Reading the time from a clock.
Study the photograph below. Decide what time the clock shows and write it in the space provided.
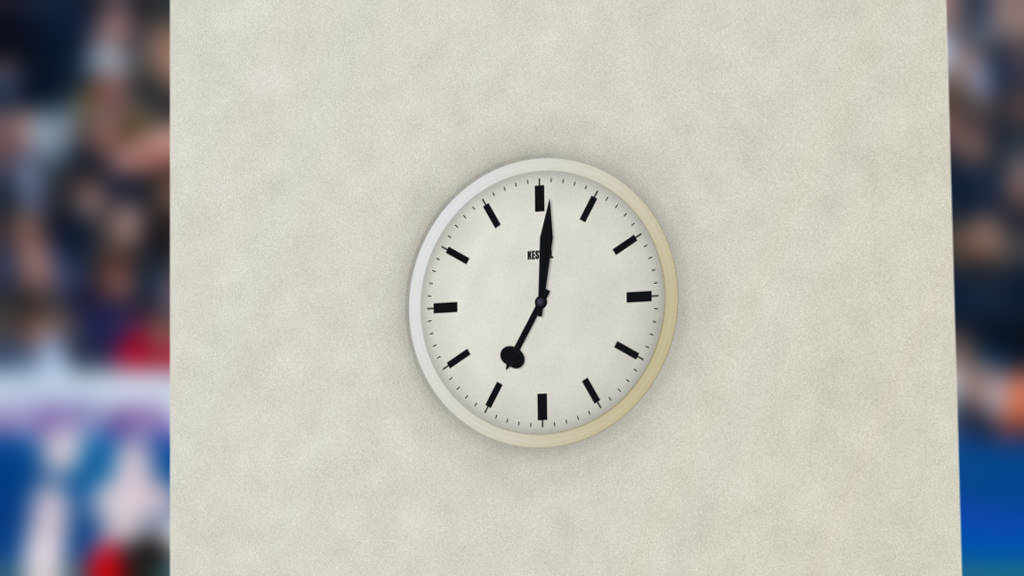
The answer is 7:01
